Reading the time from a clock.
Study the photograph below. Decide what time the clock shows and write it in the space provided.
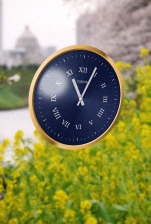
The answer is 11:04
